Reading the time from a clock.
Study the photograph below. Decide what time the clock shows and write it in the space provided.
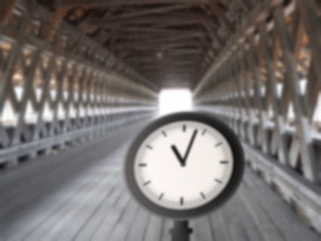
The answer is 11:03
